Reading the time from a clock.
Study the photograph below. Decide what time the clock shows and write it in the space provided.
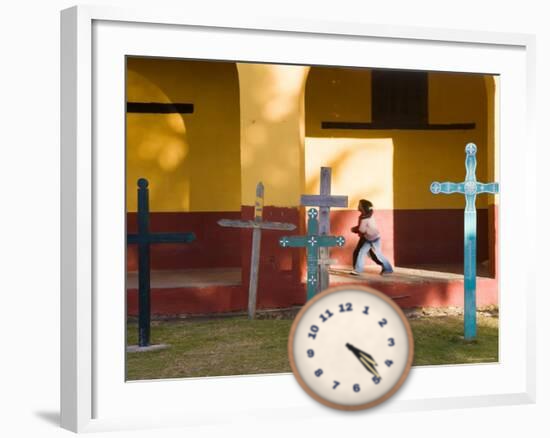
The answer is 4:24
